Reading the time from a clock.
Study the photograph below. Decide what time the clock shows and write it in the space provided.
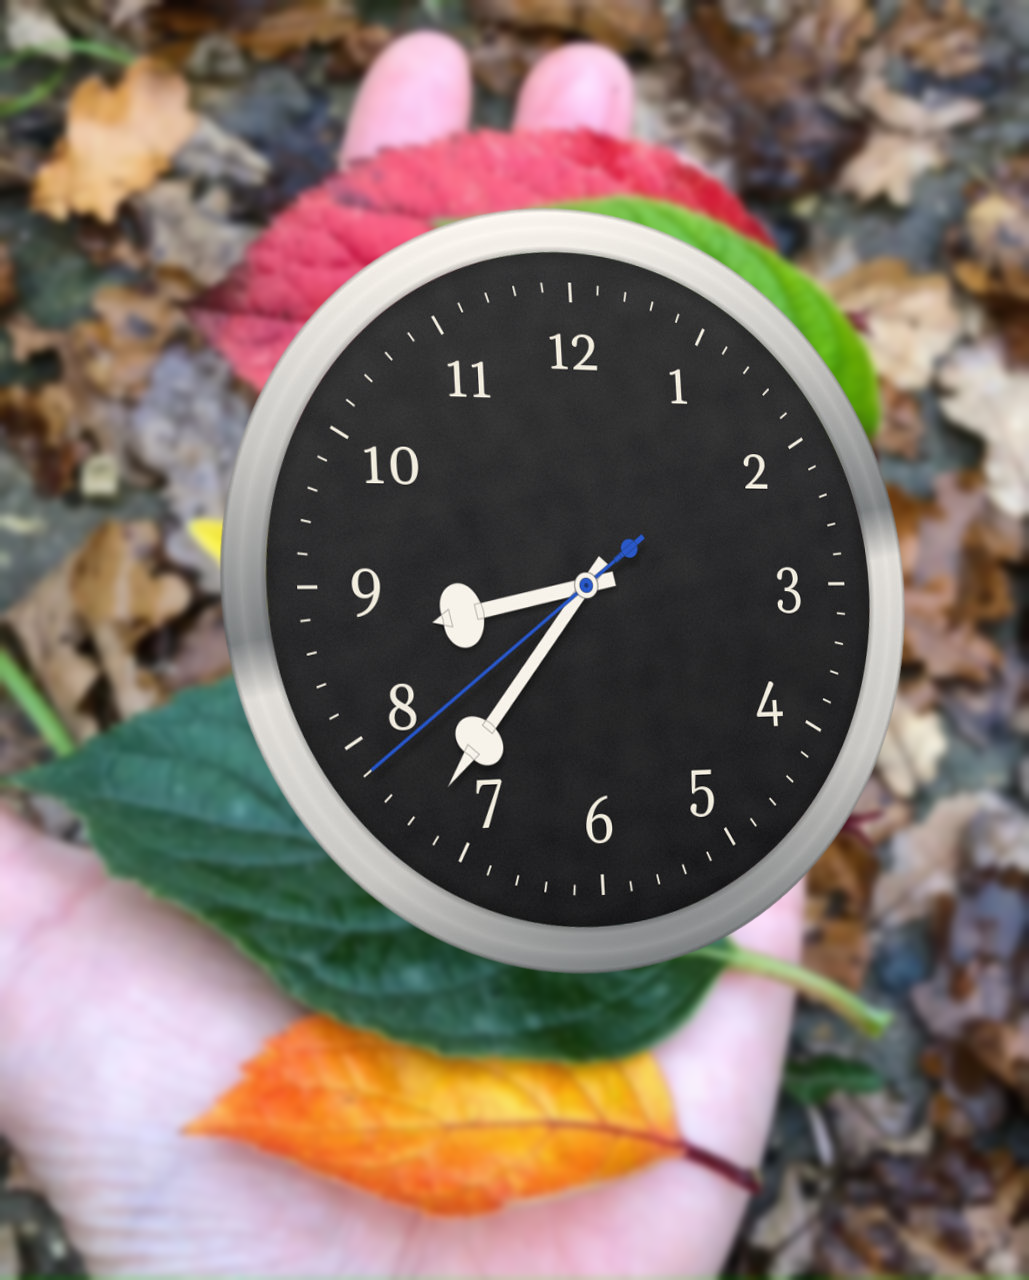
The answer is 8:36:39
